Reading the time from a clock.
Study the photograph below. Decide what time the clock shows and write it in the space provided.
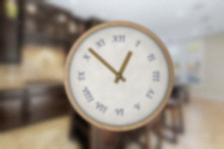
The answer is 12:52
